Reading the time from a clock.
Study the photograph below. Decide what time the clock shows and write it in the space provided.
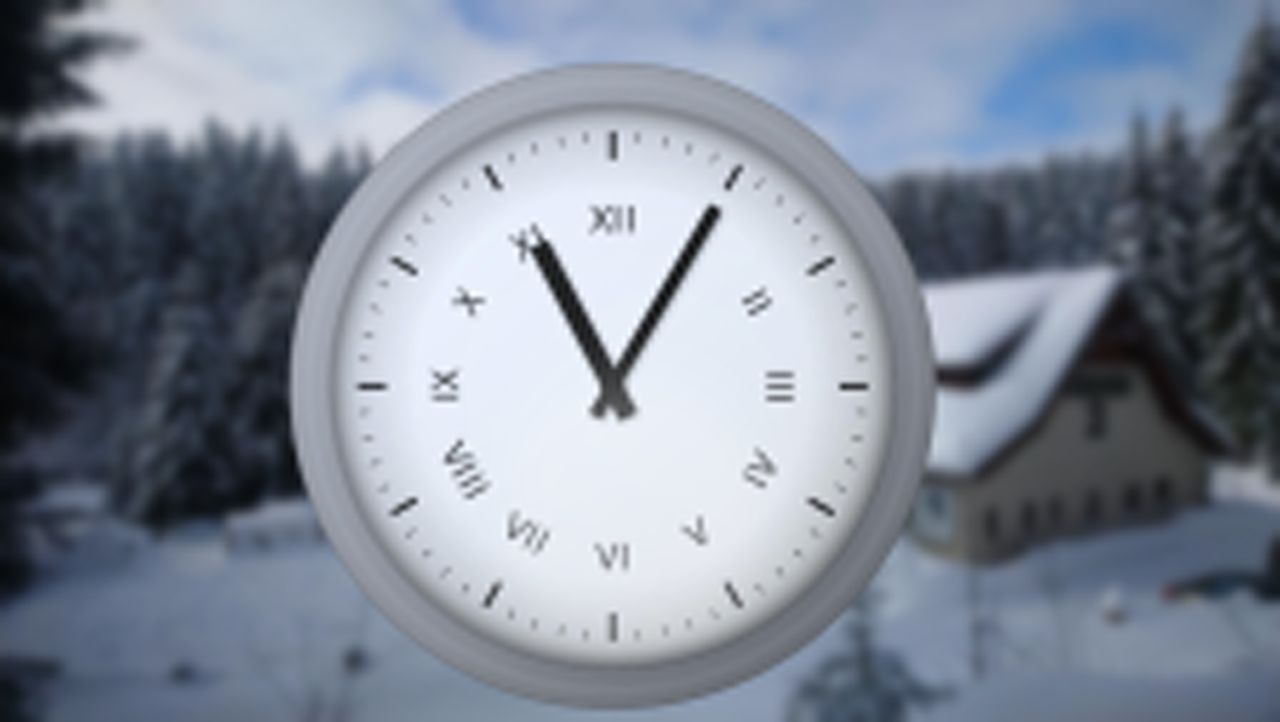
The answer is 11:05
